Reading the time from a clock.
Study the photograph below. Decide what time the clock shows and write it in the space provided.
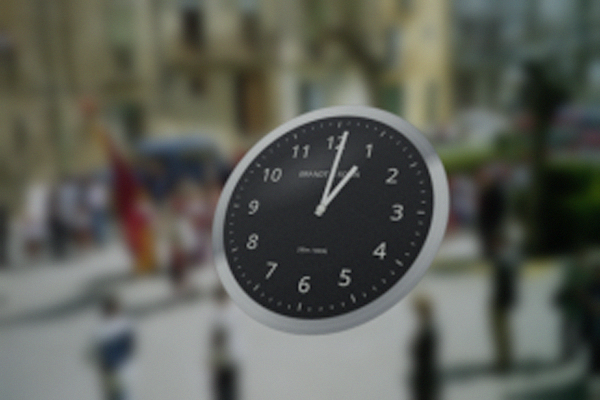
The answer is 1:01
